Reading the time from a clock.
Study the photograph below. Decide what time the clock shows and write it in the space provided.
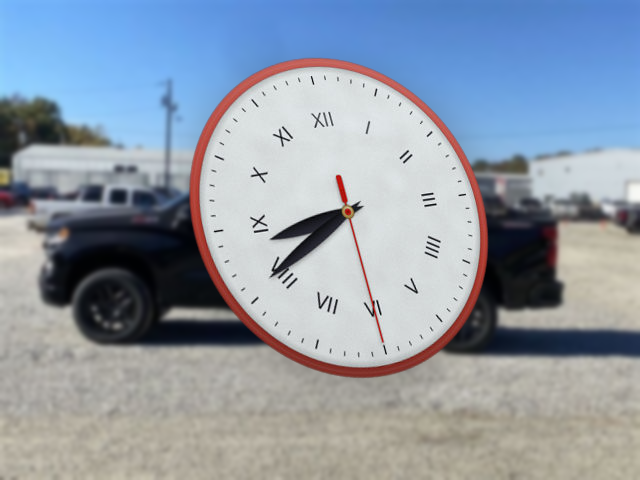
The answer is 8:40:30
